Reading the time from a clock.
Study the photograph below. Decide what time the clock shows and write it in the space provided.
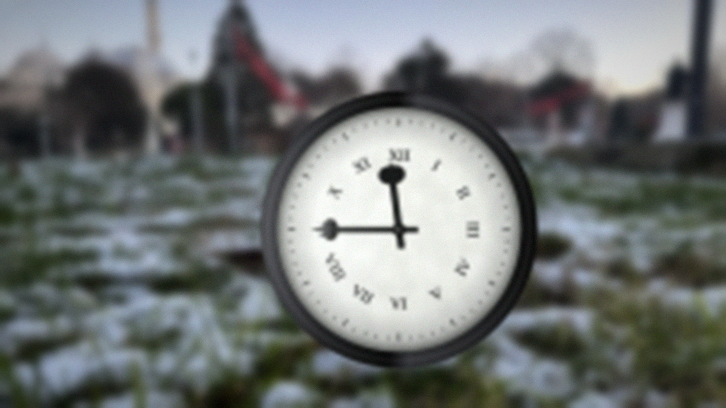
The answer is 11:45
